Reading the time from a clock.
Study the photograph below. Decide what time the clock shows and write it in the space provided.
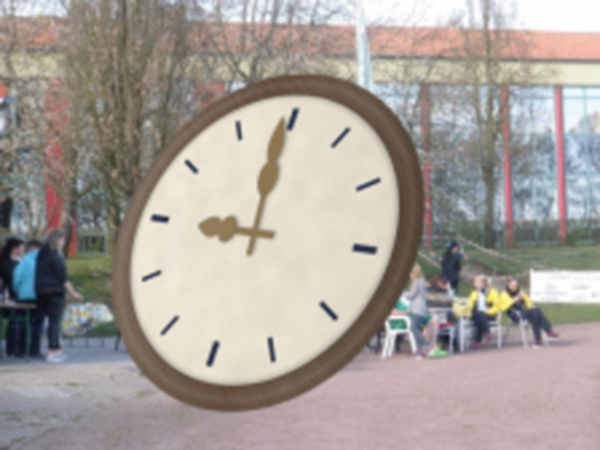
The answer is 8:59
